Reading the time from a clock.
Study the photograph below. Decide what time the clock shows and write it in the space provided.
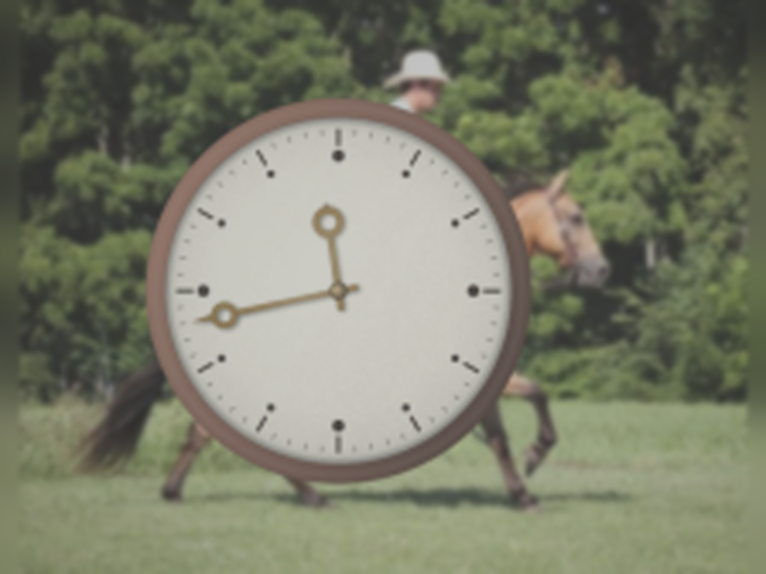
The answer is 11:43
